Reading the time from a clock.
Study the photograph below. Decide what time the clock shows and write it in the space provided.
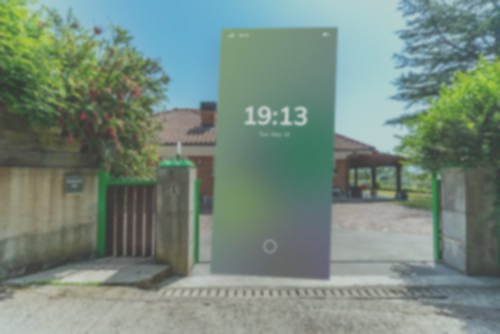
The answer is 19:13
